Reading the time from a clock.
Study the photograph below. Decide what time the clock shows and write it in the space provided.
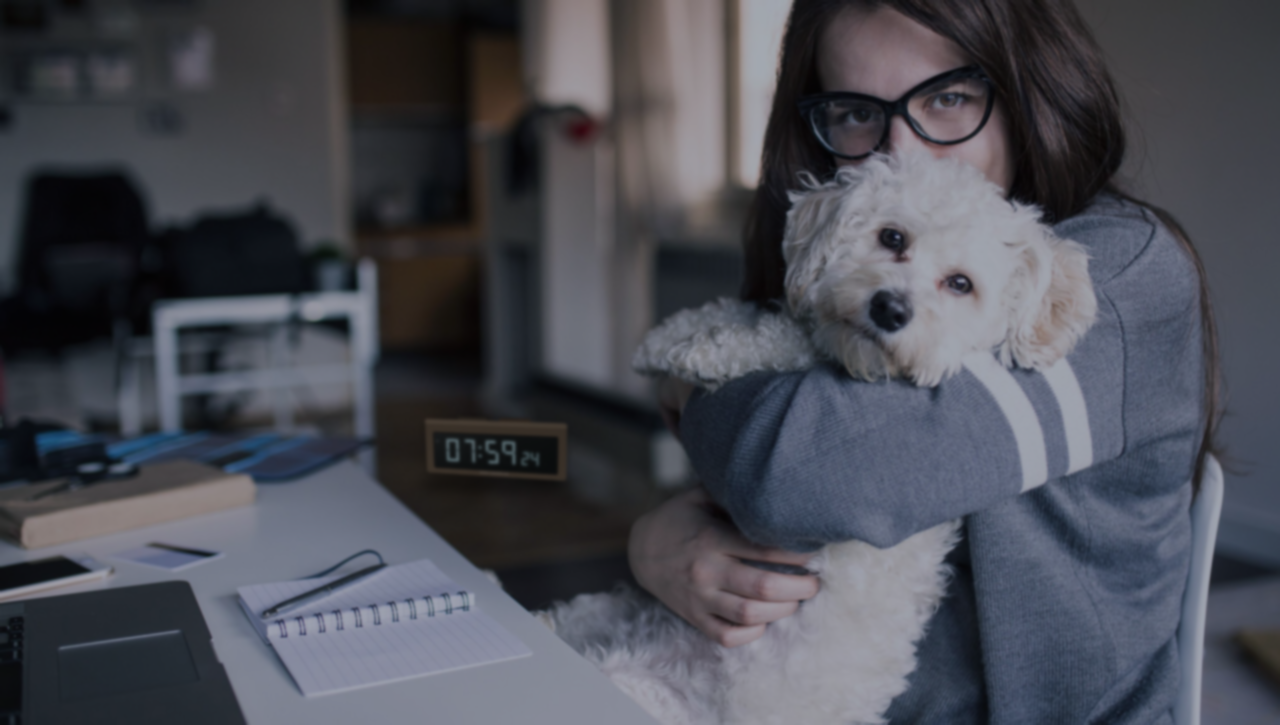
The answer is 7:59
